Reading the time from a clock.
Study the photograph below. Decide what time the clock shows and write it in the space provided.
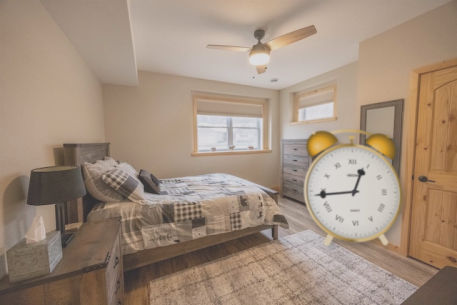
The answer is 12:44
